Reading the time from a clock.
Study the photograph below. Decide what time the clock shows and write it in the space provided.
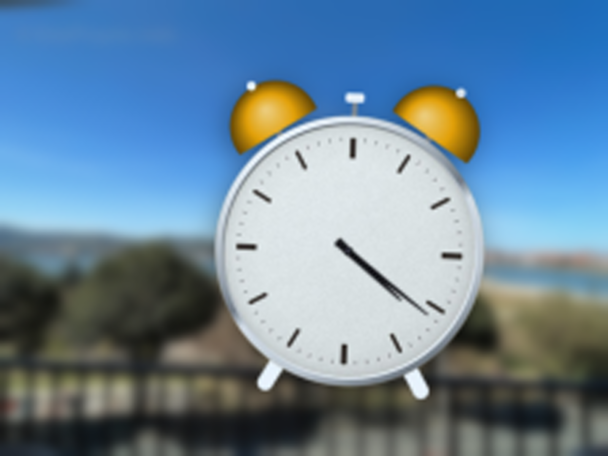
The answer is 4:21
